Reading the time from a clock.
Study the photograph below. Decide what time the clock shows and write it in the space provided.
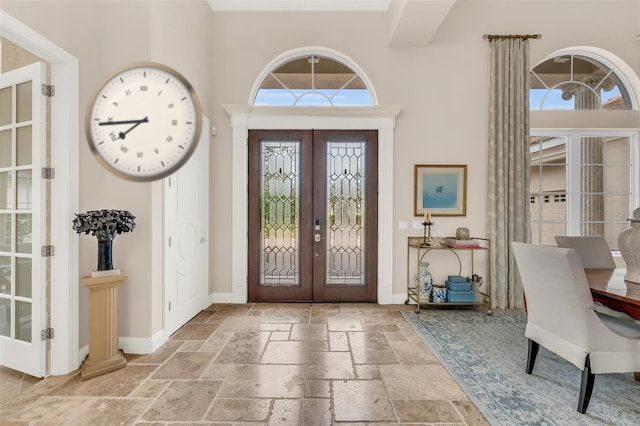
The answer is 7:44
